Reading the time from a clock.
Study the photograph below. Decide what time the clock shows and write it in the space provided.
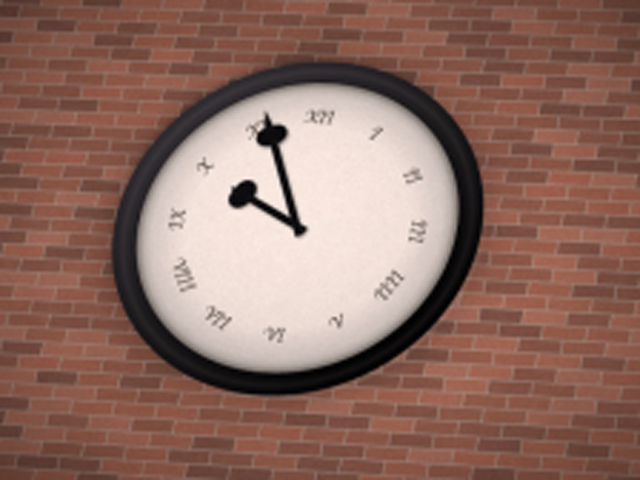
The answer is 9:56
